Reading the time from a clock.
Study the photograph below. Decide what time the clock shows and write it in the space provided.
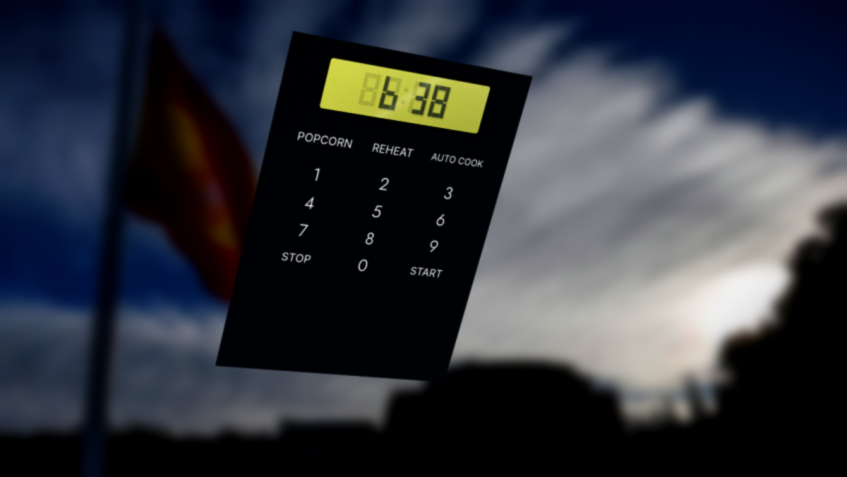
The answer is 6:38
